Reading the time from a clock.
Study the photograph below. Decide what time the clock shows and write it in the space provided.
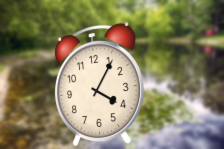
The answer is 4:06
